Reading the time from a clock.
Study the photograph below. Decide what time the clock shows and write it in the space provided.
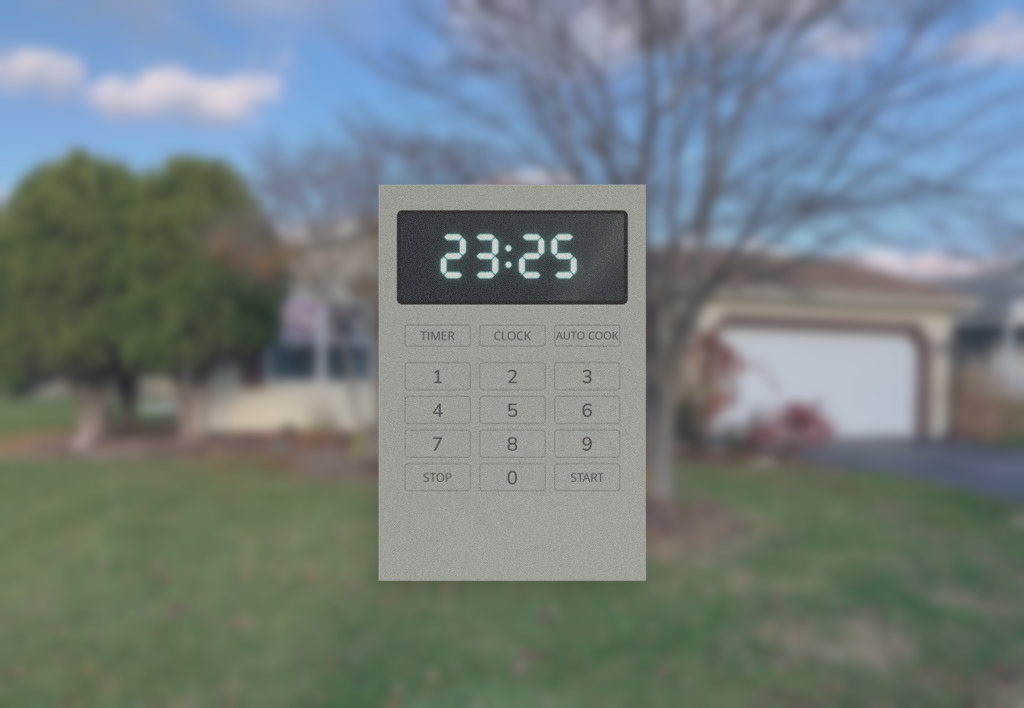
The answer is 23:25
